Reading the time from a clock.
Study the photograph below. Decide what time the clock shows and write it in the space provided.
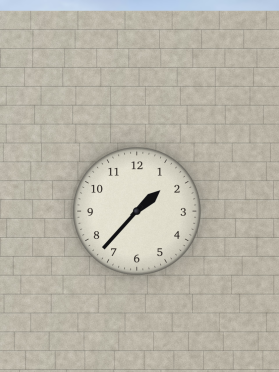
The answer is 1:37
